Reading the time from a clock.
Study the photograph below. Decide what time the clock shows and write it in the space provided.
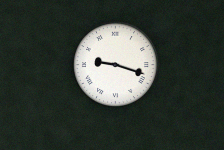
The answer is 9:18
